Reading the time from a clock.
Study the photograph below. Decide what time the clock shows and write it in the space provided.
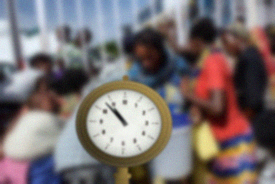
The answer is 10:53
